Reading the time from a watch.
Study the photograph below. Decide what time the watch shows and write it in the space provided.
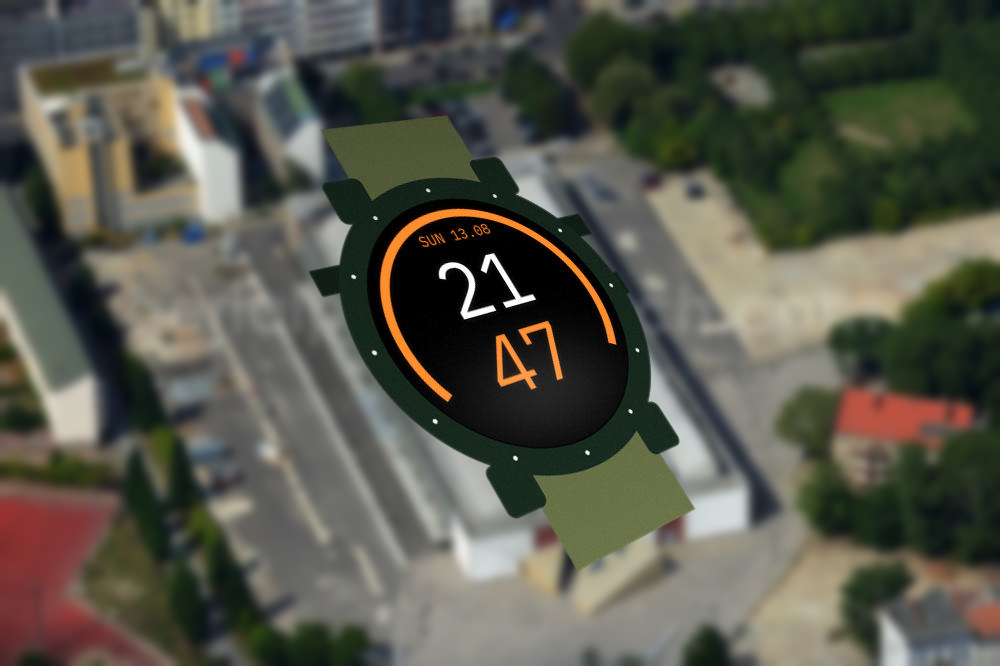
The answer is 21:47
